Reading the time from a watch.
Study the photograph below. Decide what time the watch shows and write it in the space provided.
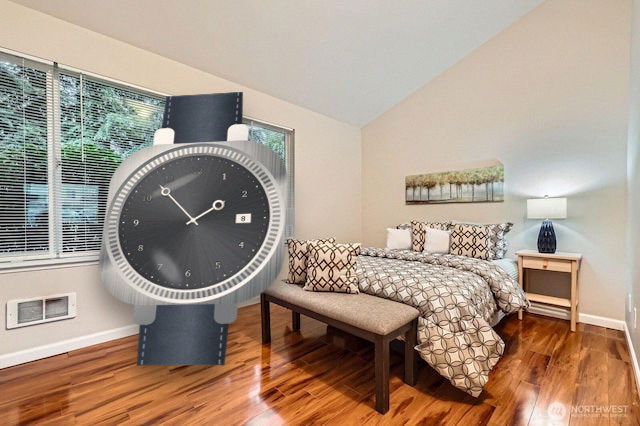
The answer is 1:53
